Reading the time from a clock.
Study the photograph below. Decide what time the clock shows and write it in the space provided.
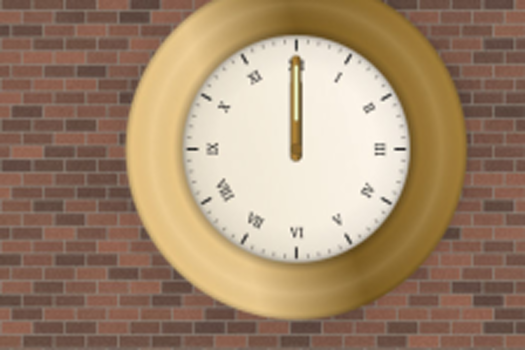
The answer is 12:00
